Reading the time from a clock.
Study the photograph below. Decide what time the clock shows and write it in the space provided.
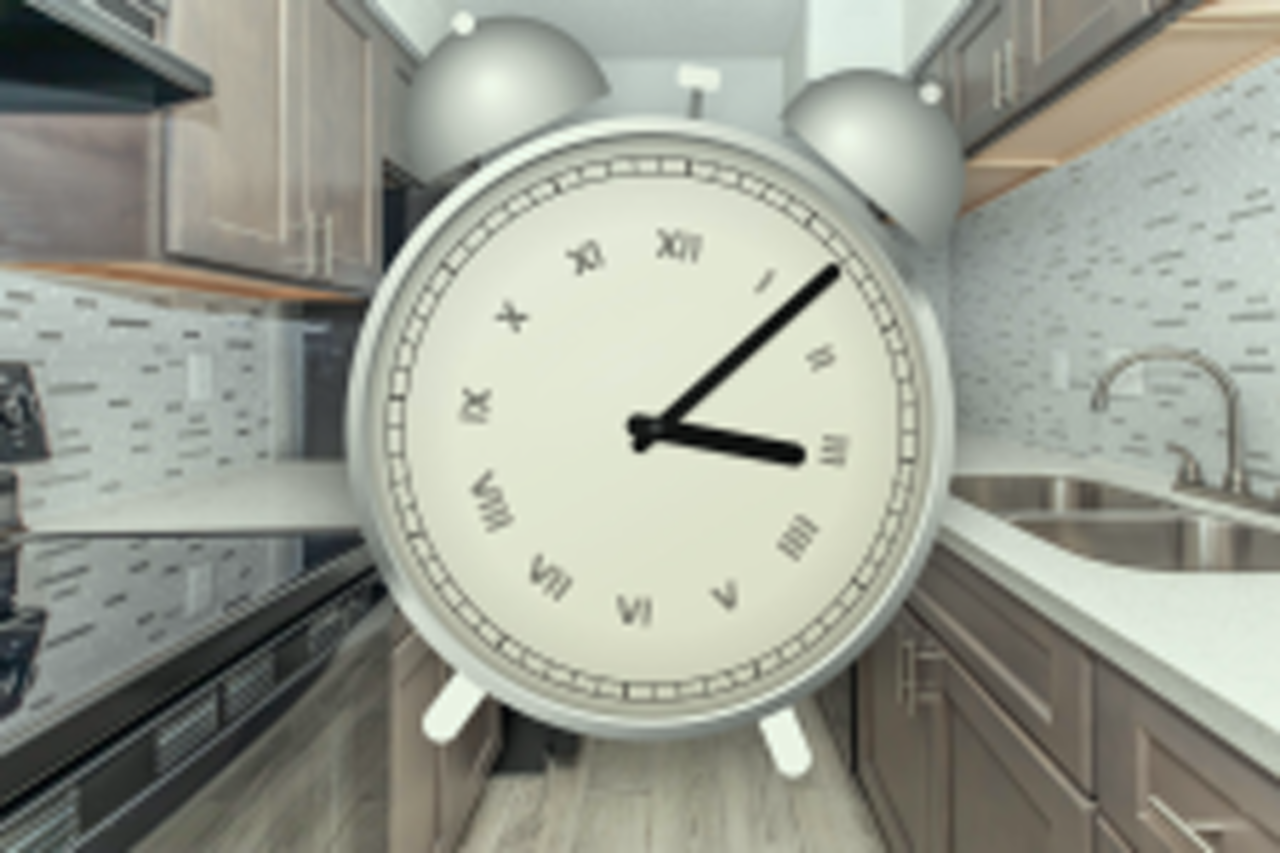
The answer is 3:07
